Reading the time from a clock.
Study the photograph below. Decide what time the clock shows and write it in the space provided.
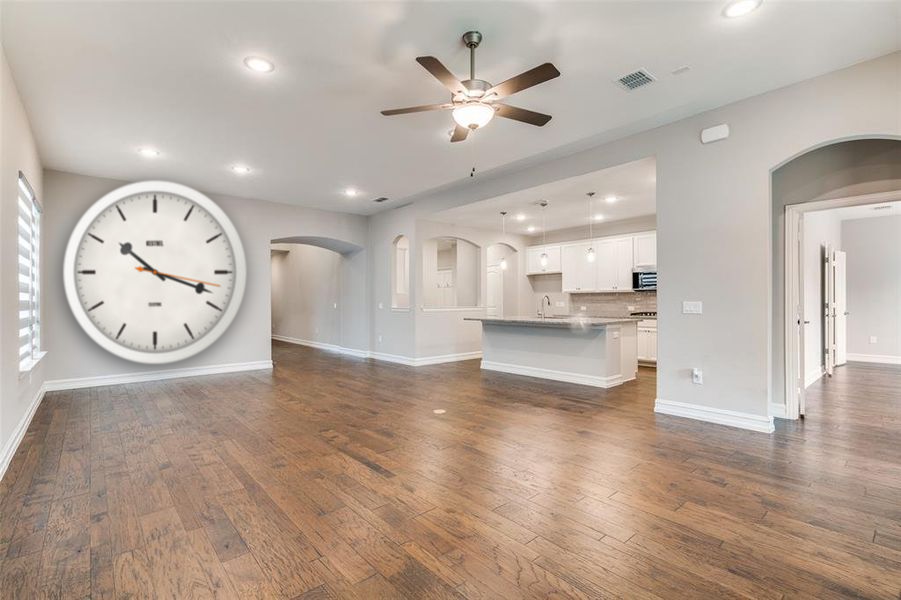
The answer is 10:18:17
